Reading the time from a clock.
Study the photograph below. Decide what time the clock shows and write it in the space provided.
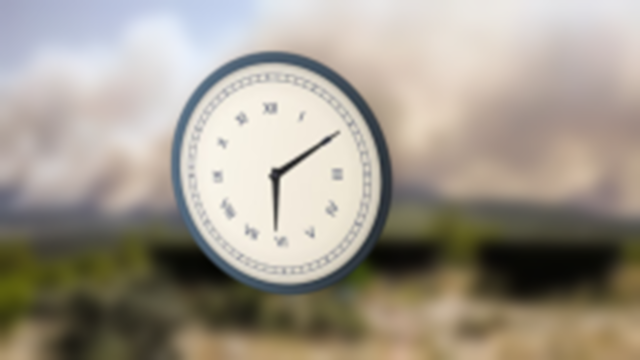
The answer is 6:10
